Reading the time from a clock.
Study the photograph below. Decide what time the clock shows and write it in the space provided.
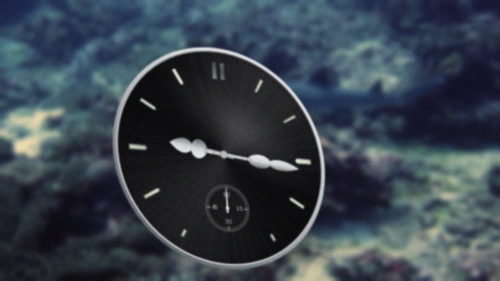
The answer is 9:16
